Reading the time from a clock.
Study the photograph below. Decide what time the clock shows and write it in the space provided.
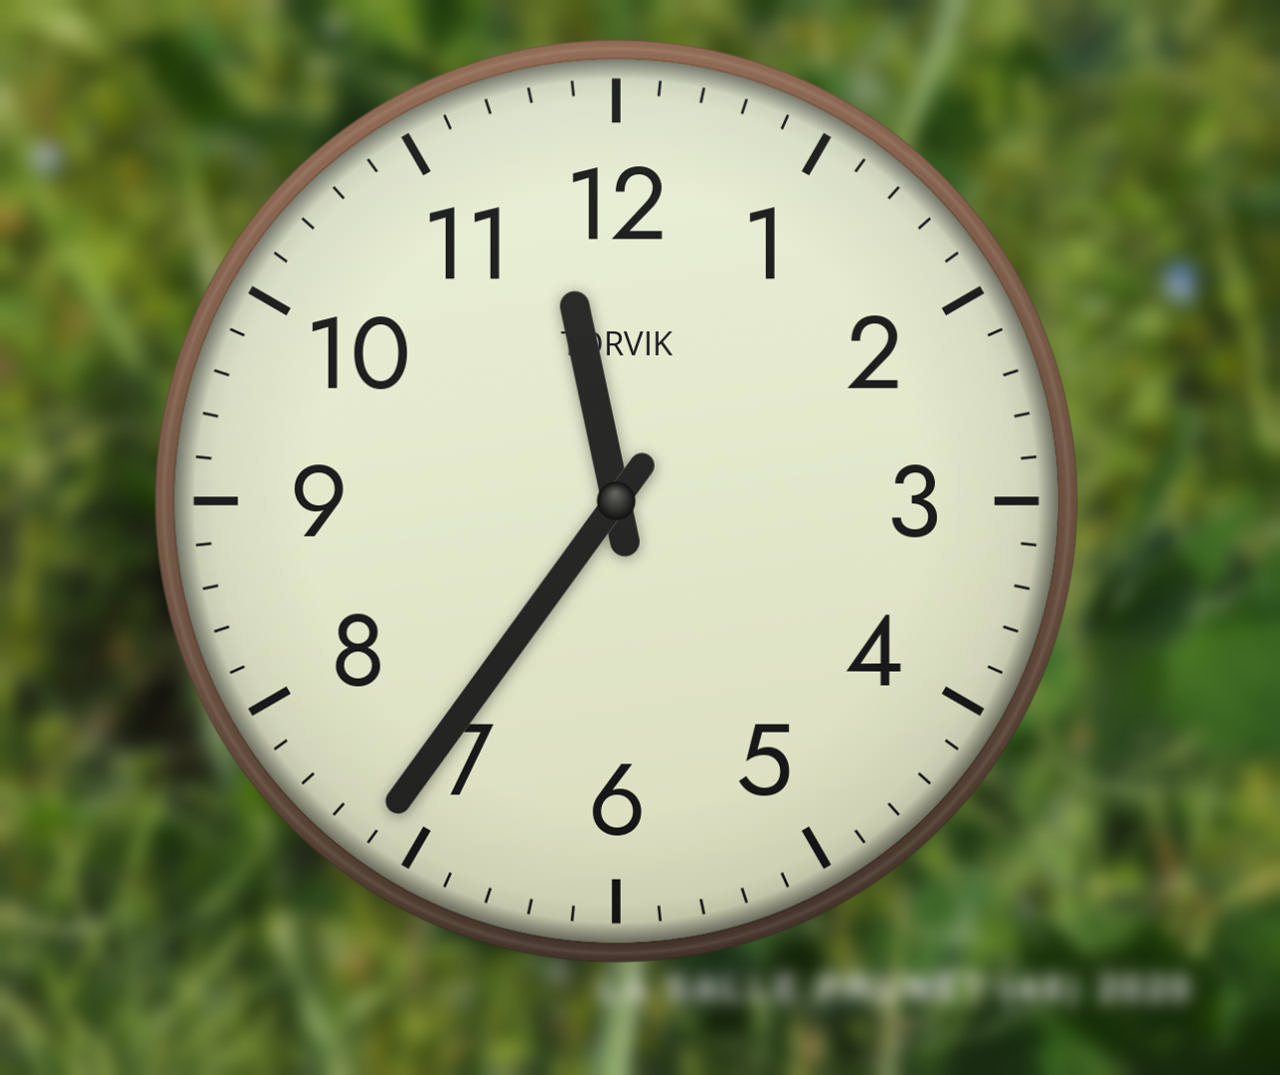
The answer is 11:36
